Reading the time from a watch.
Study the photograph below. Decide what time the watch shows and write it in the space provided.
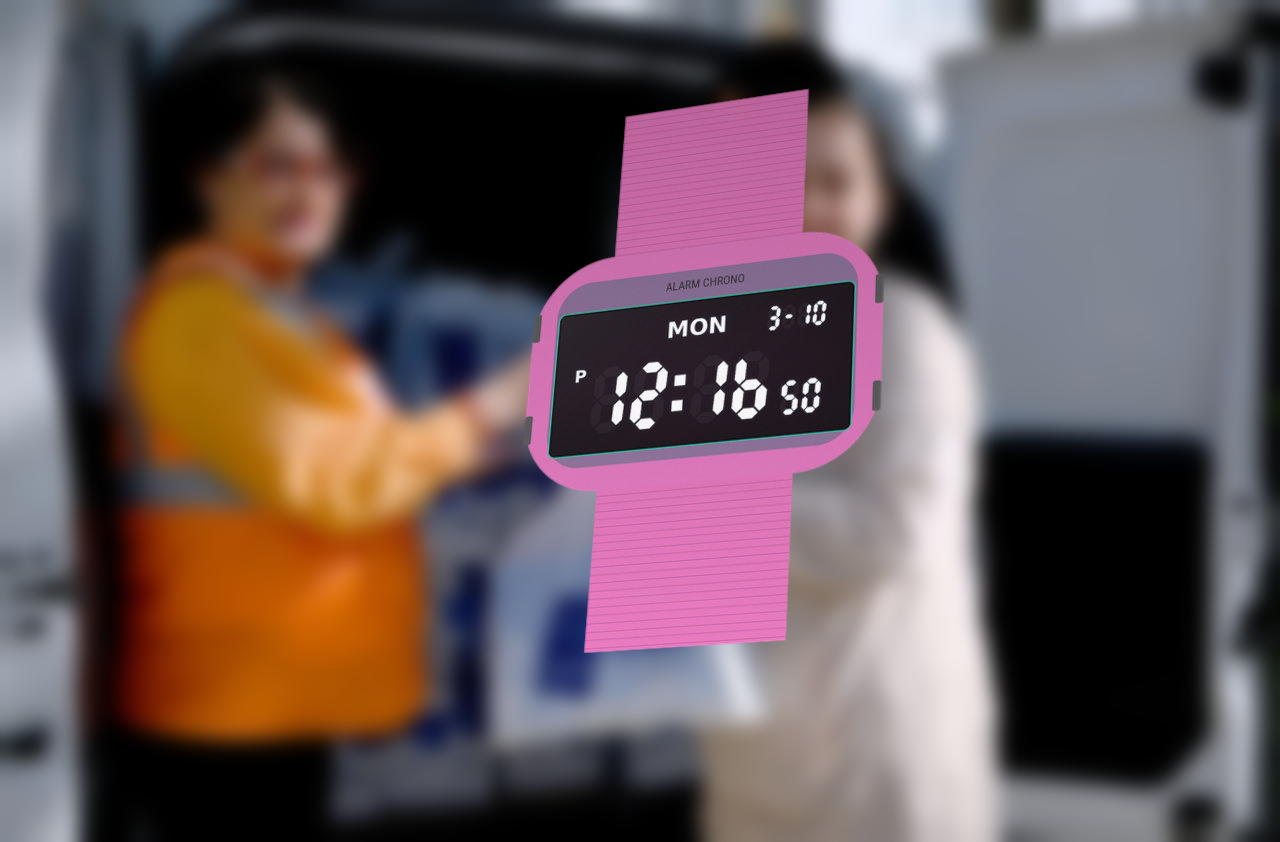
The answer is 12:16:50
